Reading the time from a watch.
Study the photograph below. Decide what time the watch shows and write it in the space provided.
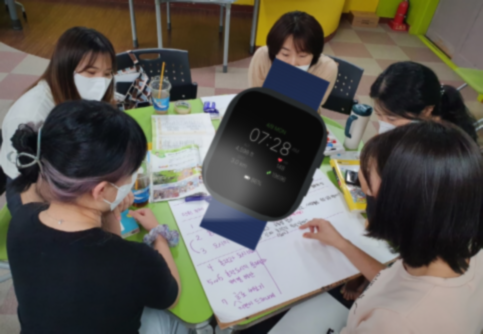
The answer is 7:28
